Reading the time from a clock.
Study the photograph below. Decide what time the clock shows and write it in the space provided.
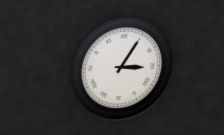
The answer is 3:05
